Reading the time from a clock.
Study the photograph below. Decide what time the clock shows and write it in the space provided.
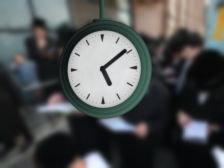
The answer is 5:09
